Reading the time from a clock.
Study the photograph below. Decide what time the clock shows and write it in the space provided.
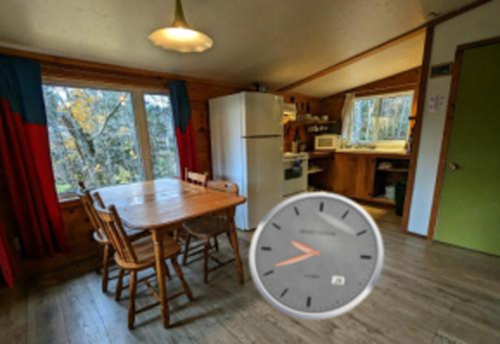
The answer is 9:41
